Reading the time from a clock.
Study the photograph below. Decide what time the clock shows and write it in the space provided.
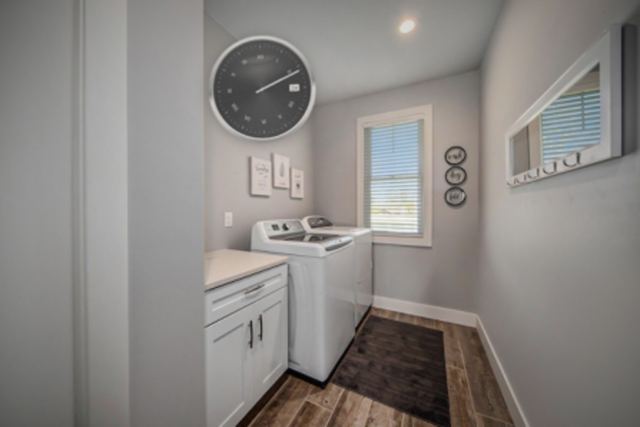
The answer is 2:11
